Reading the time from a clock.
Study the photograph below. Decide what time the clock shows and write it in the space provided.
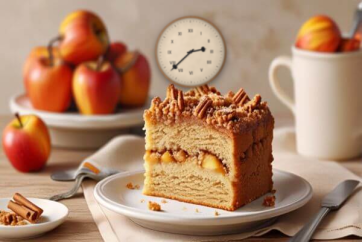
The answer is 2:38
